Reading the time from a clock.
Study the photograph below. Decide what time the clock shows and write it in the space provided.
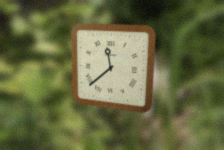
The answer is 11:38
